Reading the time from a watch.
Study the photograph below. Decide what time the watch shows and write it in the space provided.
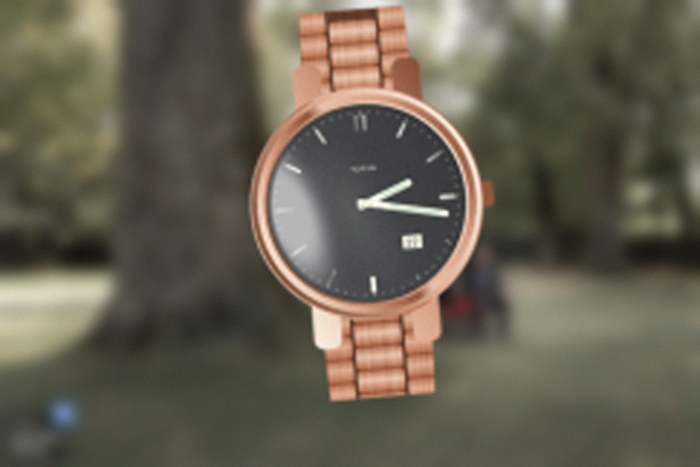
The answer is 2:17
